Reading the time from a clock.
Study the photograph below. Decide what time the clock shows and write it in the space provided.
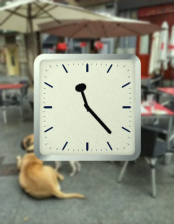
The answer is 11:23
